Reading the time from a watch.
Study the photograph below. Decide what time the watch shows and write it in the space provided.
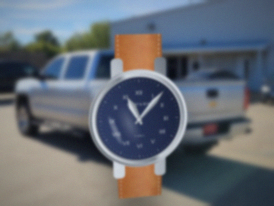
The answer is 11:07
